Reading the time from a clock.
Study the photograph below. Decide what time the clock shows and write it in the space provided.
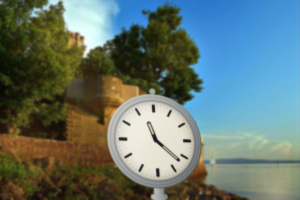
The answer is 11:22
